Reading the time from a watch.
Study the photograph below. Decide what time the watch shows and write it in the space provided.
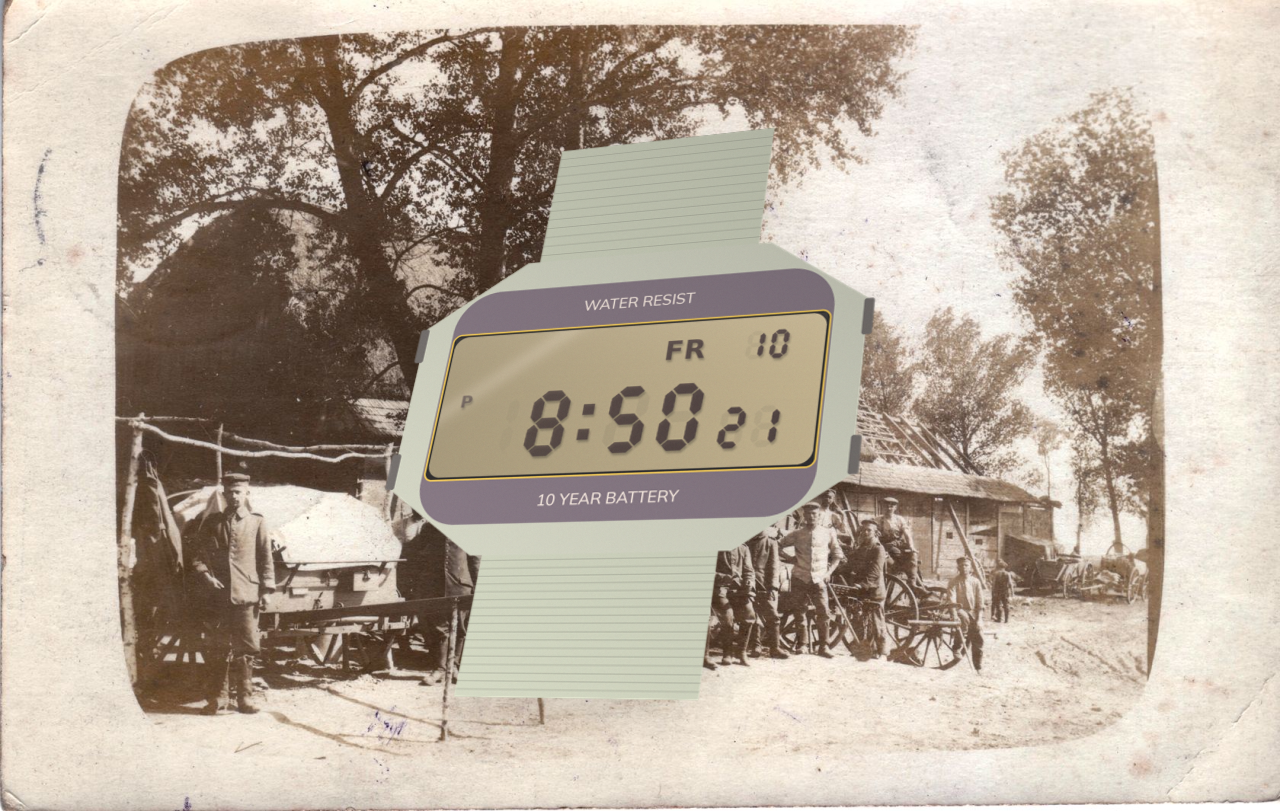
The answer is 8:50:21
